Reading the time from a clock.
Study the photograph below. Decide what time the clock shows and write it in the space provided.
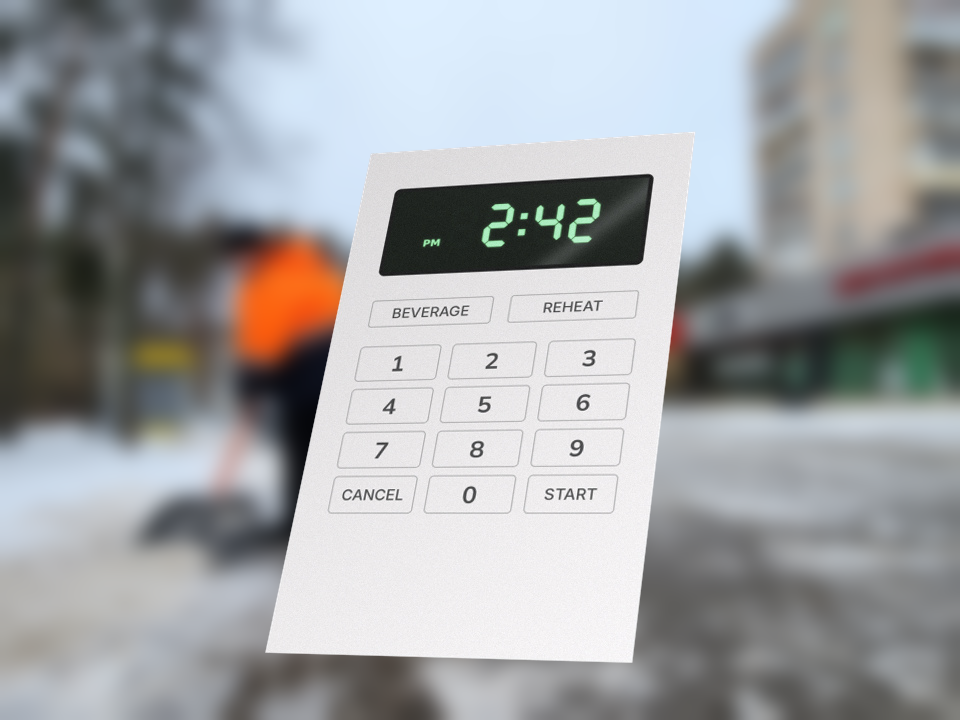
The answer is 2:42
